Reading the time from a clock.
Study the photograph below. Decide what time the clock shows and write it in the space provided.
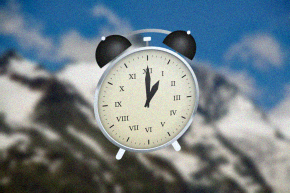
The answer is 1:00
